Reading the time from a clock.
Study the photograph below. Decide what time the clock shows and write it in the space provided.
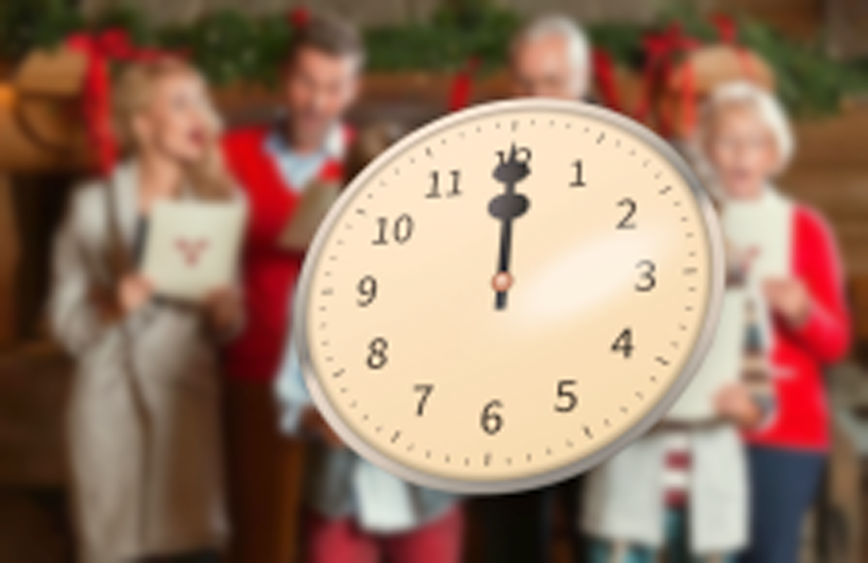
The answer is 12:00
